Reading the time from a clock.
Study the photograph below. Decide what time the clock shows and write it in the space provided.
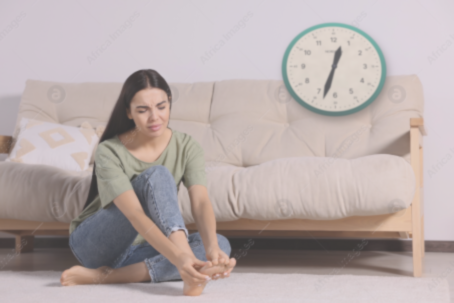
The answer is 12:33
